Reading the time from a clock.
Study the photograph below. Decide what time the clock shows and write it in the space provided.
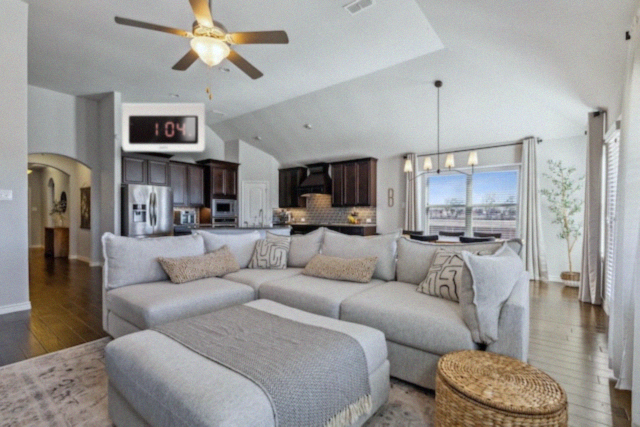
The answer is 1:04
